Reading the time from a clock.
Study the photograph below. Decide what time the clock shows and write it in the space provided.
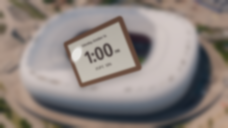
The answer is 1:00
